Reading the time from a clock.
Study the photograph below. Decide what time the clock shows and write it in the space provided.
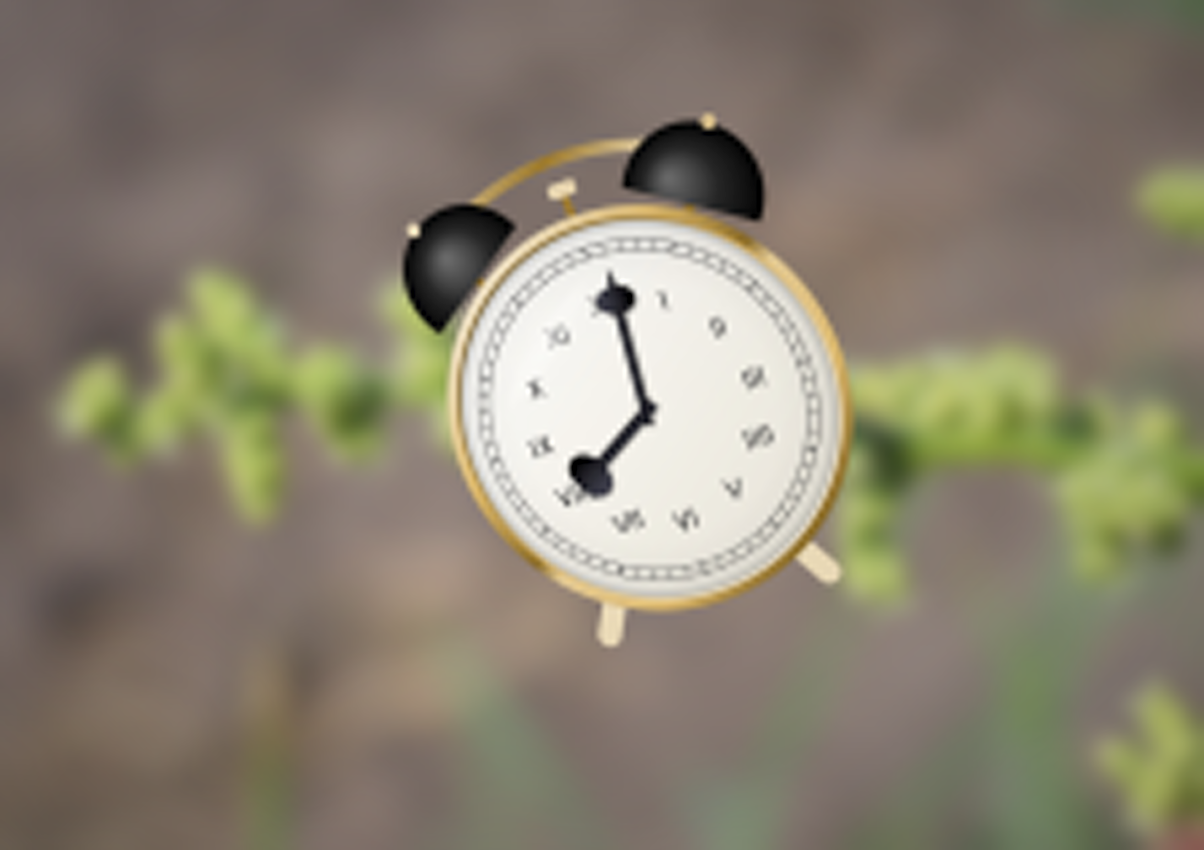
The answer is 8:01
